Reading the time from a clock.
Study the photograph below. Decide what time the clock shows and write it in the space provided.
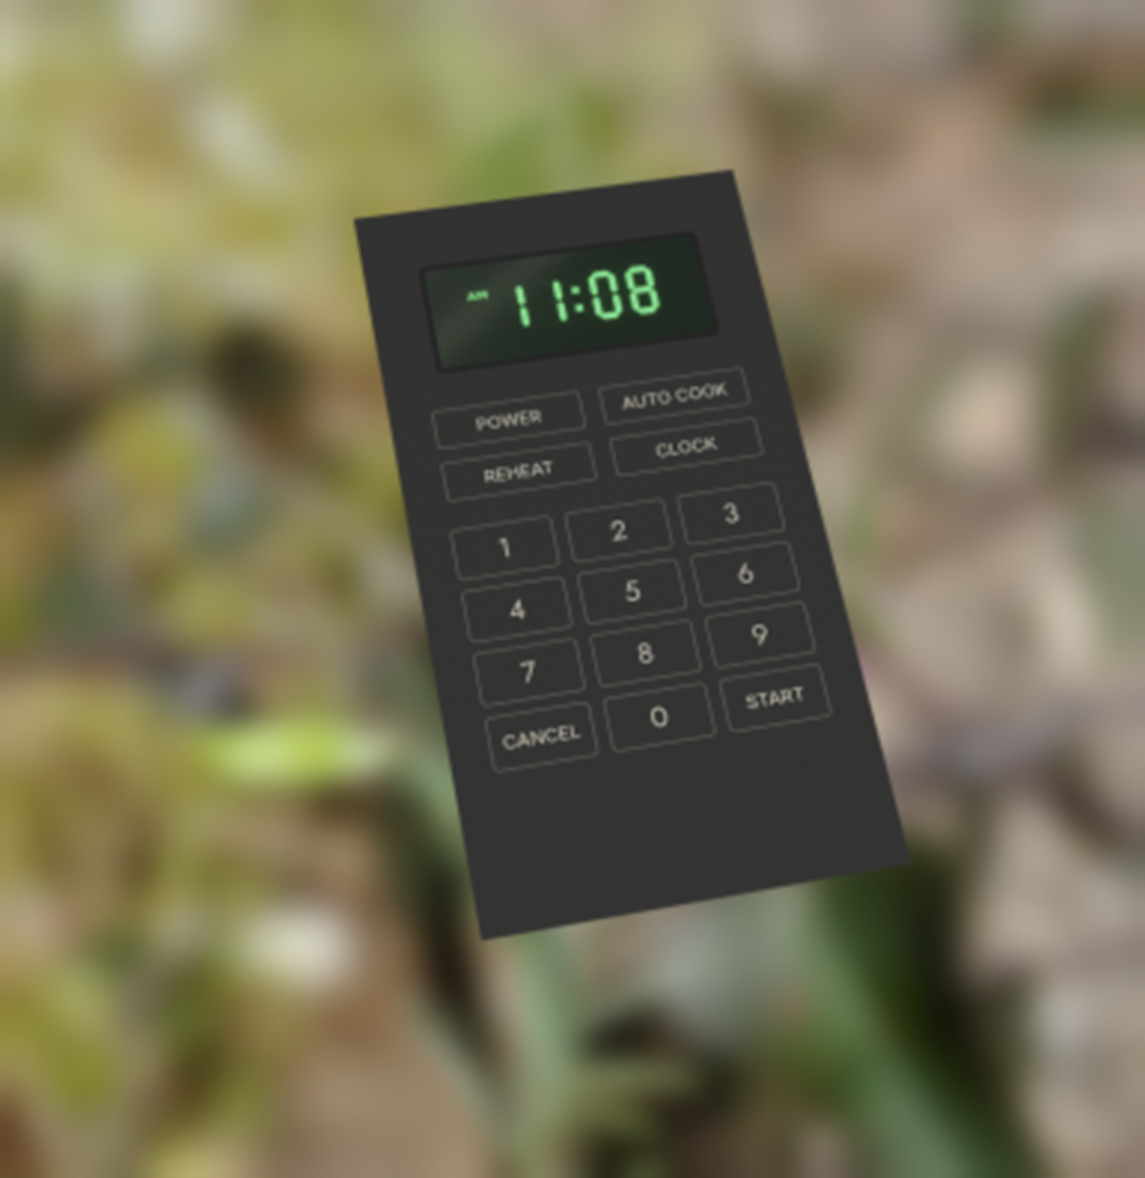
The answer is 11:08
